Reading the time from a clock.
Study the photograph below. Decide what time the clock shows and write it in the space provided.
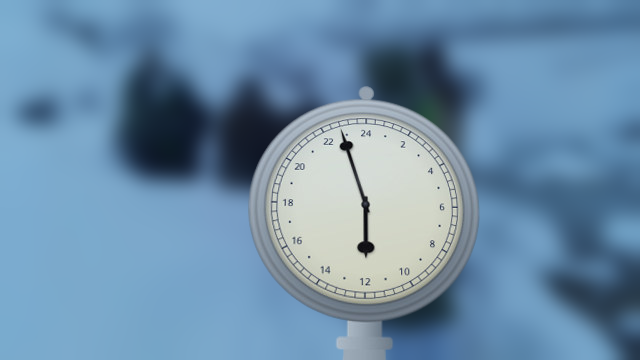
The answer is 11:57
